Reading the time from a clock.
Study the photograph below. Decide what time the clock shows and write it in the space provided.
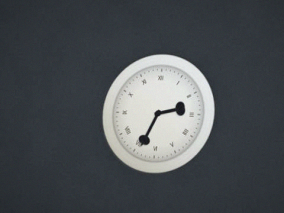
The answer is 2:34
